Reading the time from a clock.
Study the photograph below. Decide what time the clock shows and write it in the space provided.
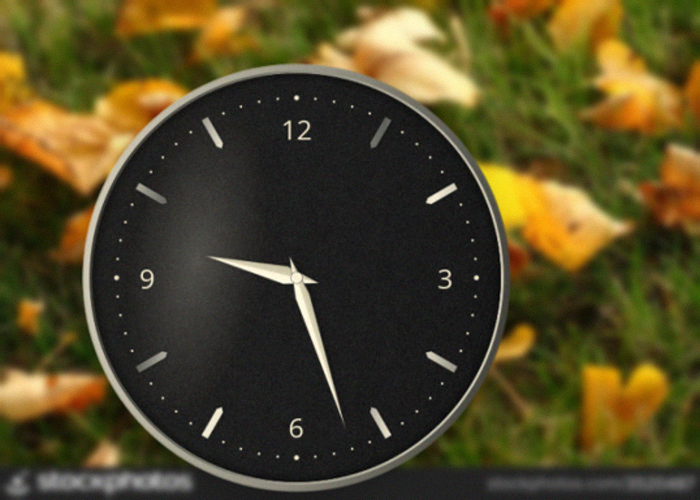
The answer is 9:27
